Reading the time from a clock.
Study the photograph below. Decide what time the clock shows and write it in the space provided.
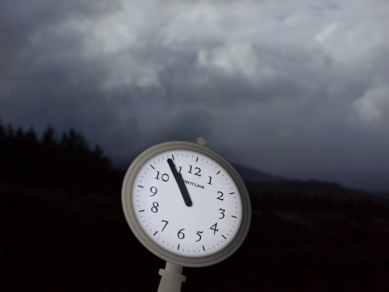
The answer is 10:54
